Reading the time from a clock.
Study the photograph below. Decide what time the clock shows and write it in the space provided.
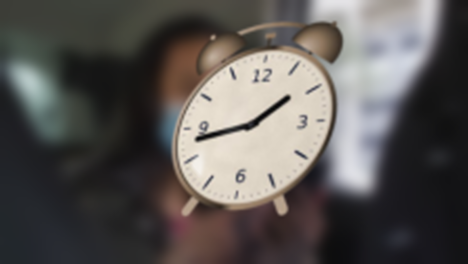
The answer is 1:43
